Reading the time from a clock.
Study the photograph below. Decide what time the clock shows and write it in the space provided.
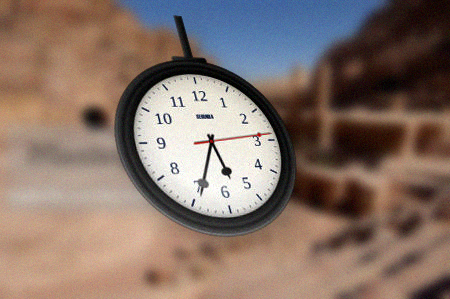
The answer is 5:34:14
